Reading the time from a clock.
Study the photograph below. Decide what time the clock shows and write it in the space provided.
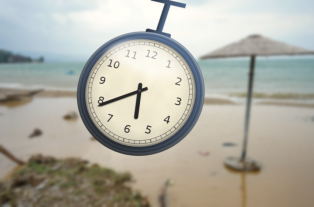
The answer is 5:39
